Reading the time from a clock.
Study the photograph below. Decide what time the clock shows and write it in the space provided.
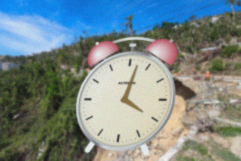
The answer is 4:02
